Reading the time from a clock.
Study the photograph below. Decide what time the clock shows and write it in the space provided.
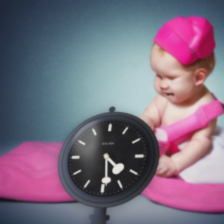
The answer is 4:29
